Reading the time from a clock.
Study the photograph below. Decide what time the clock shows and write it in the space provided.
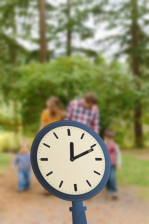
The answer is 12:11
